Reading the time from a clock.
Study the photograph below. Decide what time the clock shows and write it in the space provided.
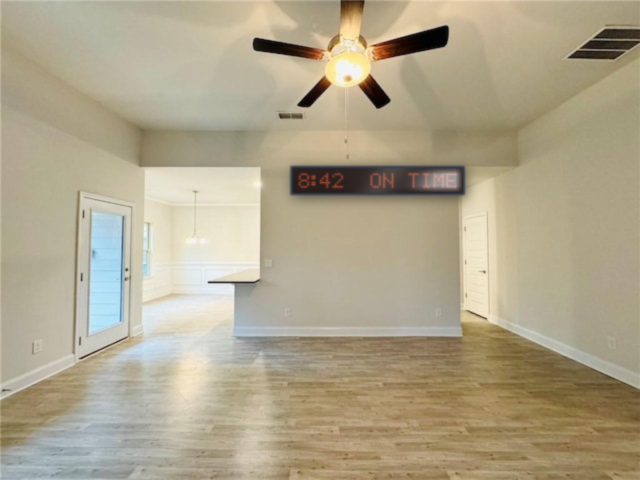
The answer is 8:42
